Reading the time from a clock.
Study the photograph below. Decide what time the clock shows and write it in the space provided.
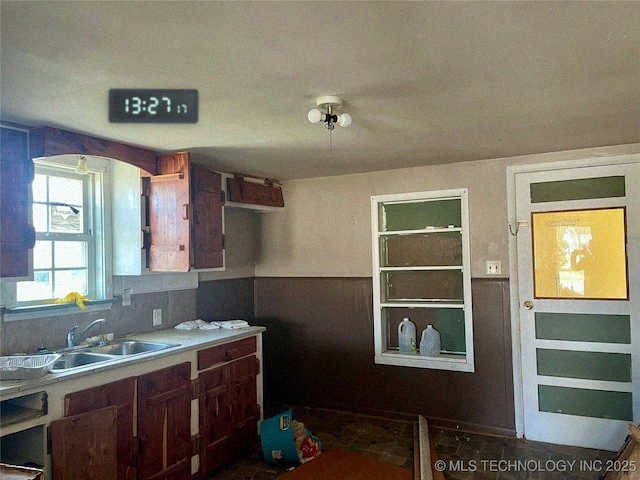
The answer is 13:27:17
